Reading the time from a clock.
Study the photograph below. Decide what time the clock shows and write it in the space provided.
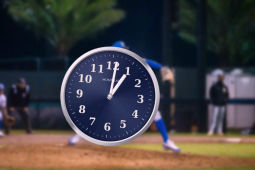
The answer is 1:01
